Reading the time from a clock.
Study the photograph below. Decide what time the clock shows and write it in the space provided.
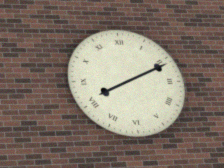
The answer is 8:11
